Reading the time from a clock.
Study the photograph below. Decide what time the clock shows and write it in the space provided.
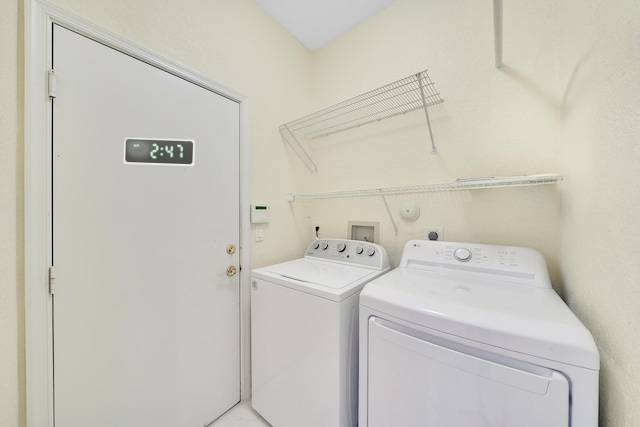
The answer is 2:47
